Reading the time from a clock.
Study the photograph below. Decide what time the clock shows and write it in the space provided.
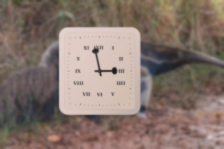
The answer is 2:58
